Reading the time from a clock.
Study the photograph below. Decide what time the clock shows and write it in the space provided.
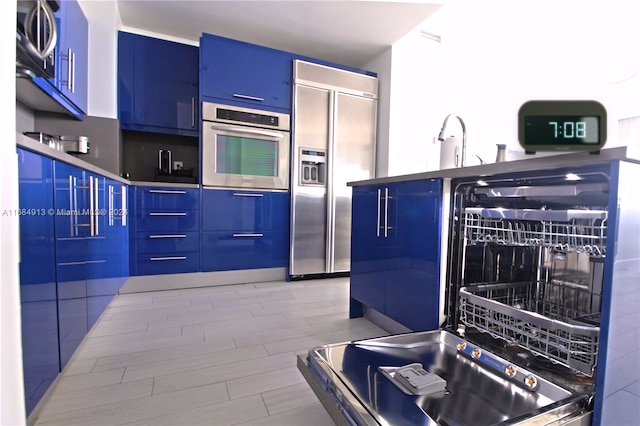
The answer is 7:08
